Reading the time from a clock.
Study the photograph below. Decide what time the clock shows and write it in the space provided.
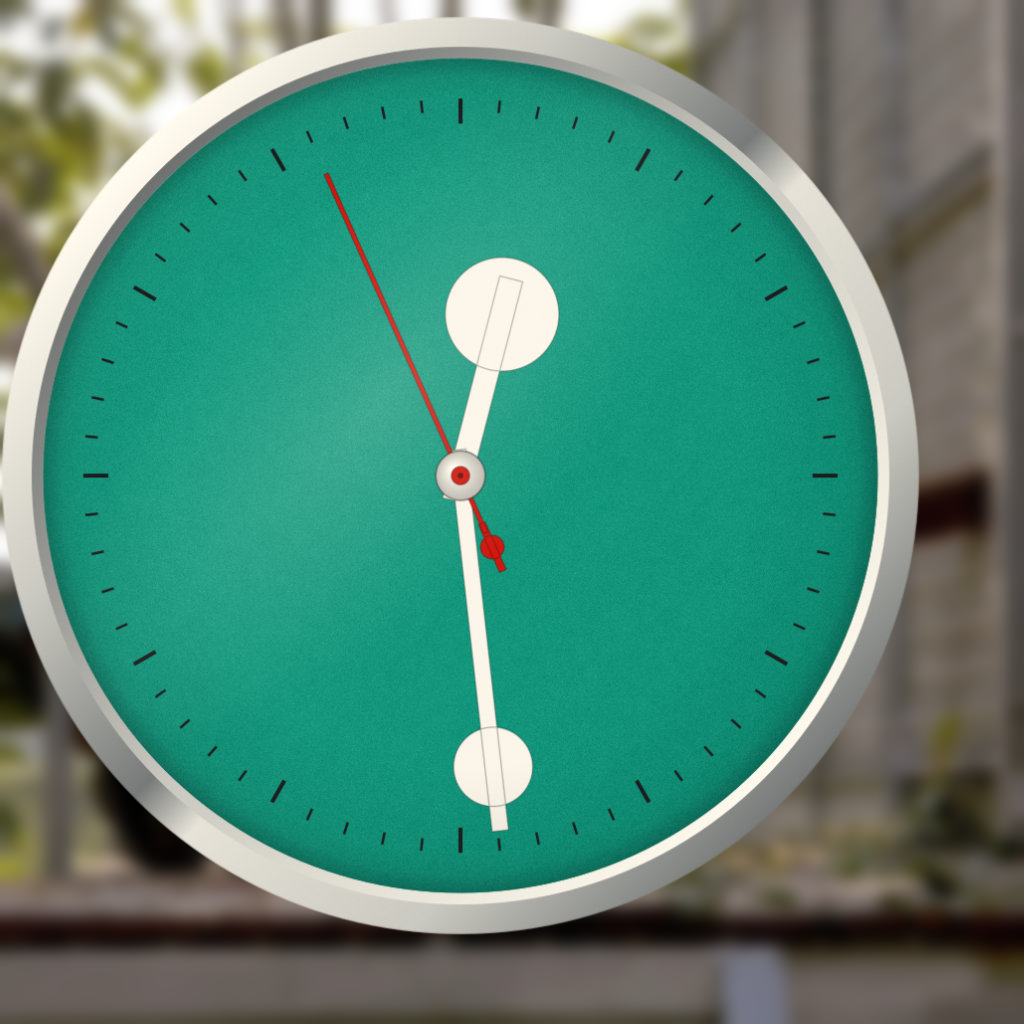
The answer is 12:28:56
